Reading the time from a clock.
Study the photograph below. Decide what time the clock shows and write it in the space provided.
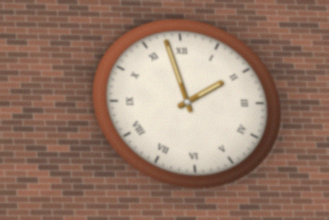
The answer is 1:58
